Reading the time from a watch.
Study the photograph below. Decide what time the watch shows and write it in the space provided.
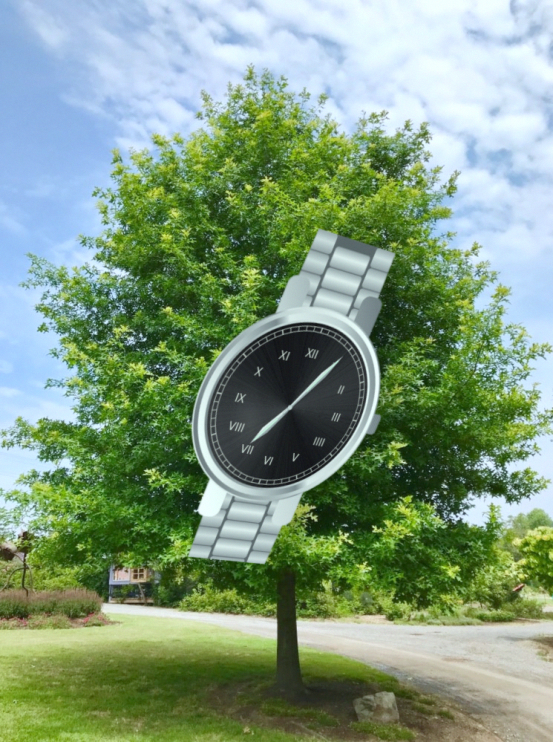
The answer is 7:05
